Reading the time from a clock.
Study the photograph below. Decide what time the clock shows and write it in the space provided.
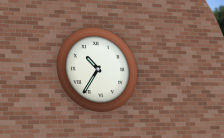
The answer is 10:36
